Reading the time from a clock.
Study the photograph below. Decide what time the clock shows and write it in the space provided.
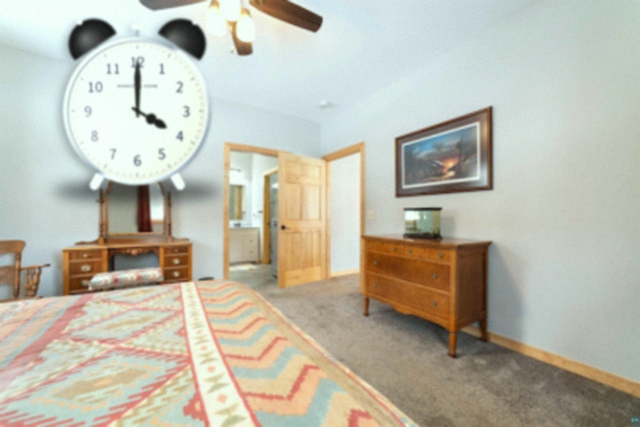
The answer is 4:00
